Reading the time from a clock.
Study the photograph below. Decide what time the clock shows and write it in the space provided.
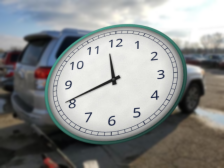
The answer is 11:41
